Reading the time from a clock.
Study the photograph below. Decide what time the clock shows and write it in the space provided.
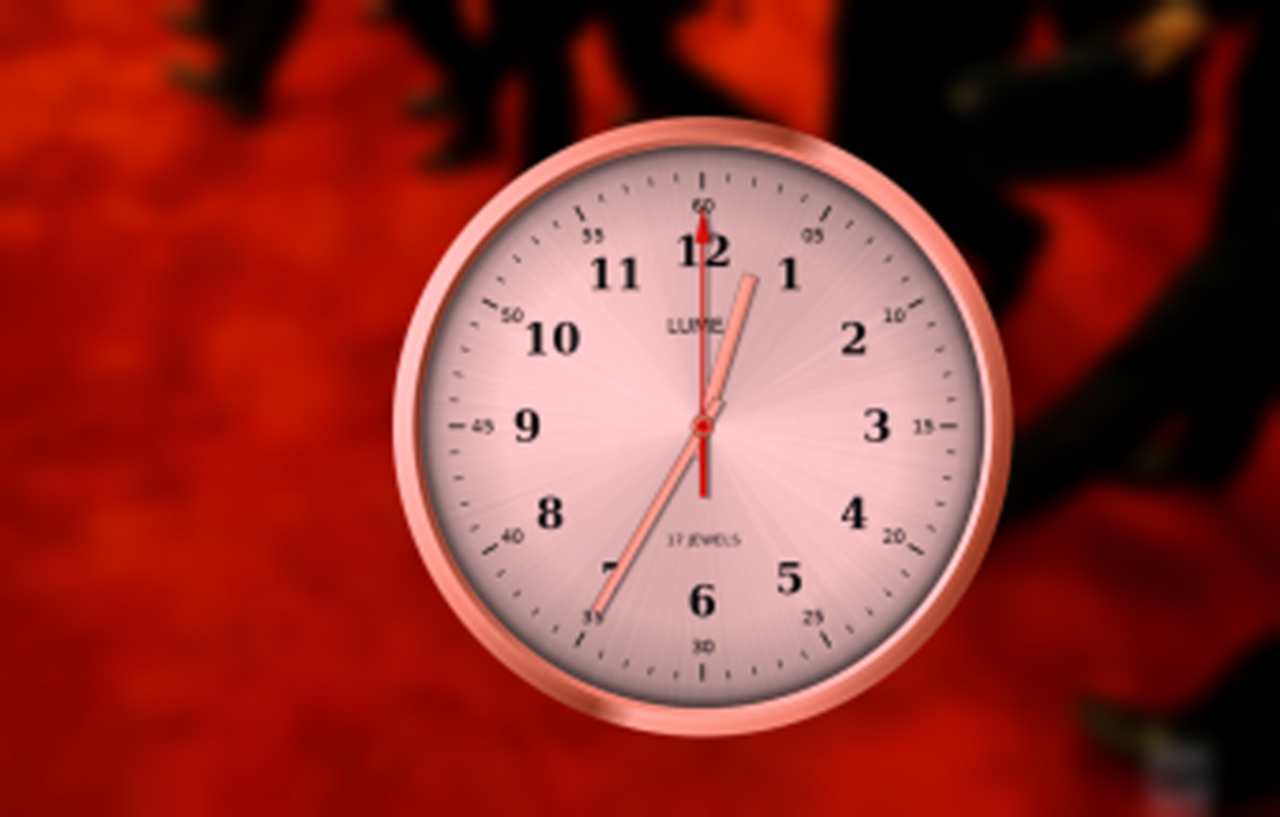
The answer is 12:35:00
